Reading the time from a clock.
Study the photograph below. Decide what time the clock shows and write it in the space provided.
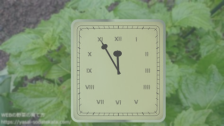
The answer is 11:55
